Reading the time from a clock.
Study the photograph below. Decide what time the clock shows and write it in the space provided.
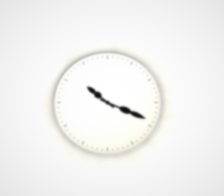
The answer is 10:19
